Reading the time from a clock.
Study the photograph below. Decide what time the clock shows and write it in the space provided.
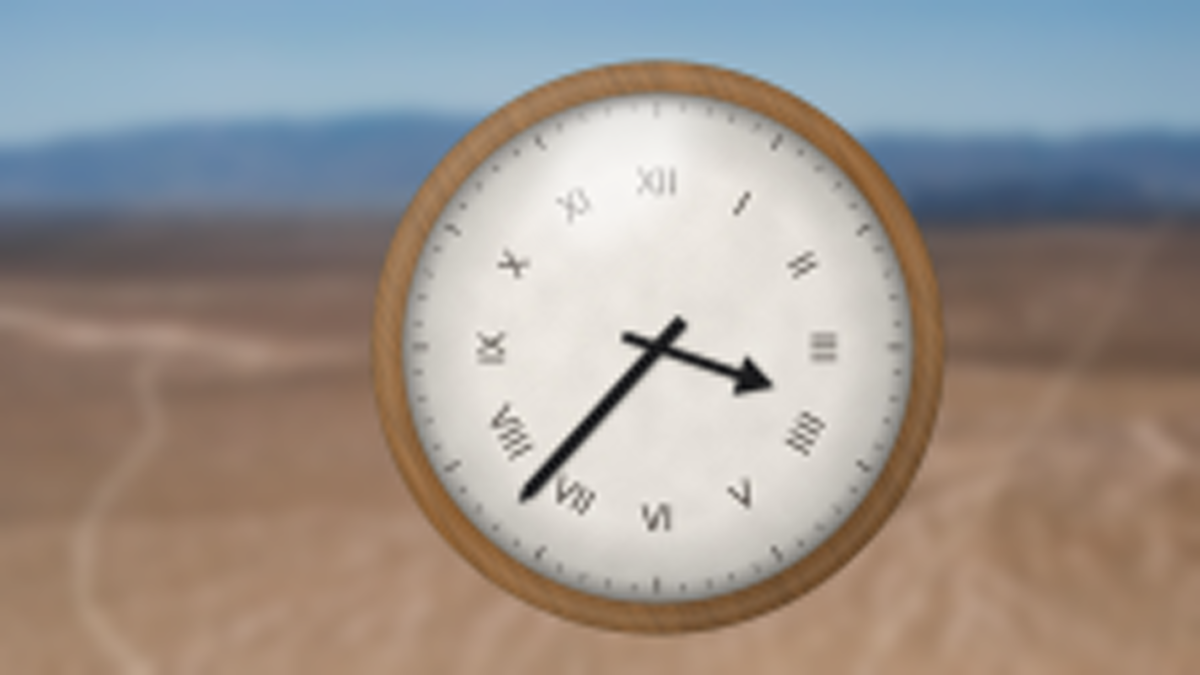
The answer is 3:37
